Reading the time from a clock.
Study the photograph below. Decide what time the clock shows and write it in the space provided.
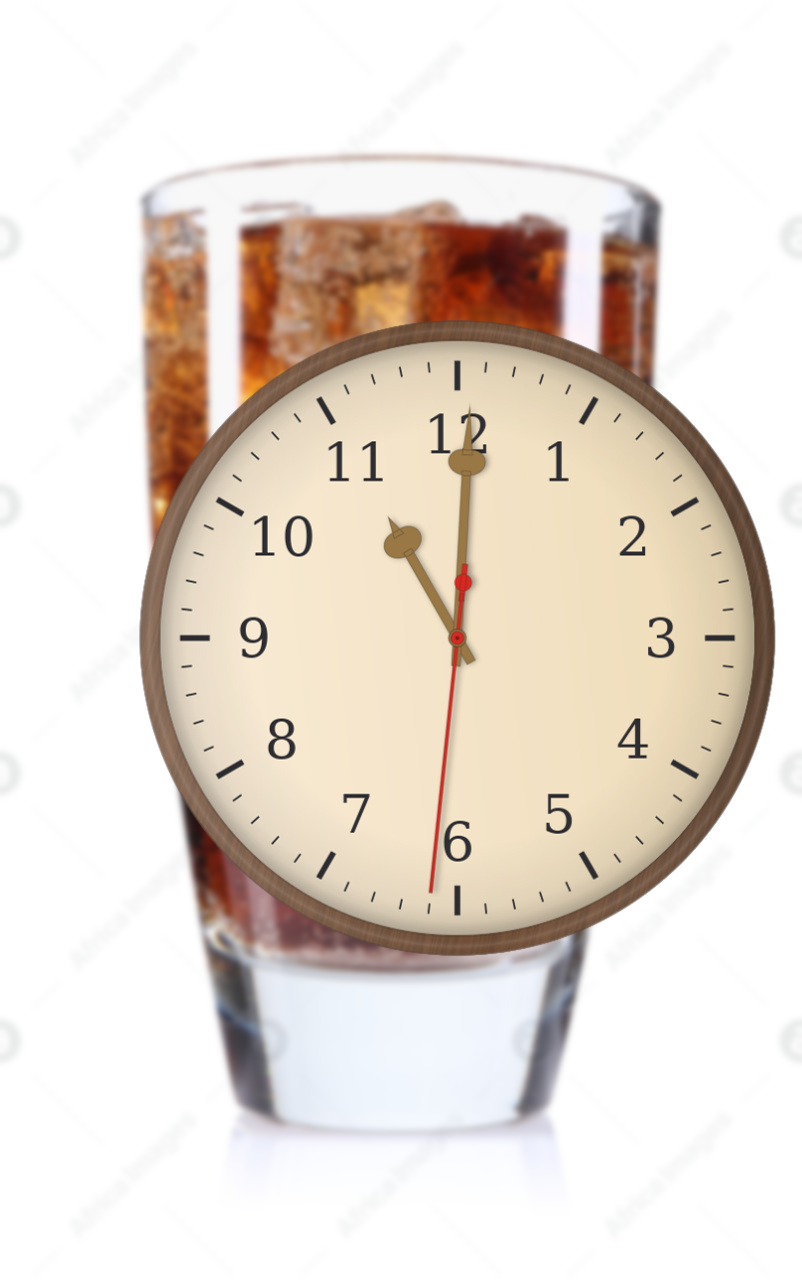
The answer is 11:00:31
